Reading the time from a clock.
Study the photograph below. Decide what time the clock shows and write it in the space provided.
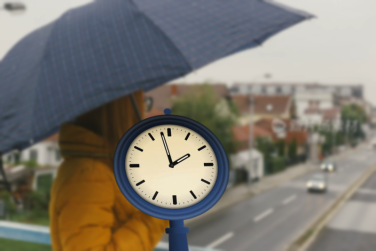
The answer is 1:58
